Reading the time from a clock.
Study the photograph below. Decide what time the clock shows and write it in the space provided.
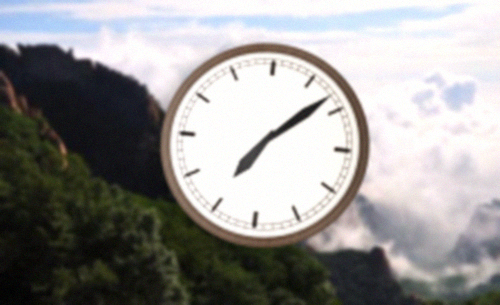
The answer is 7:08
